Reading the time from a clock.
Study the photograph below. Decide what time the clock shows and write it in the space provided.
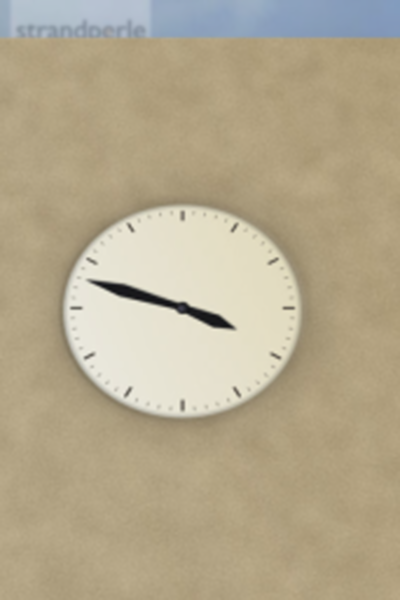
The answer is 3:48
